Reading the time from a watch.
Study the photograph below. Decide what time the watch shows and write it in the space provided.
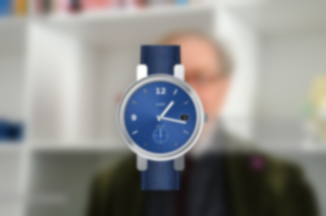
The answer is 1:17
